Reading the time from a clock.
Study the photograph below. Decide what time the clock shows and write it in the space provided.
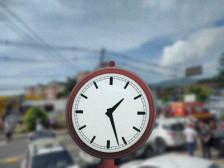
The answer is 1:27
